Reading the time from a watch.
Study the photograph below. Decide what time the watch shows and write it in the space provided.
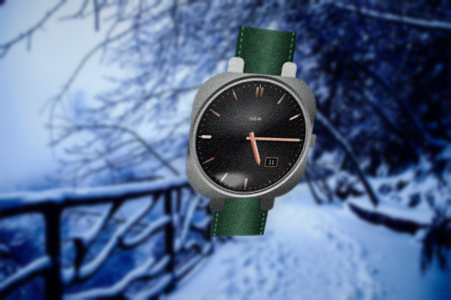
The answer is 5:15
